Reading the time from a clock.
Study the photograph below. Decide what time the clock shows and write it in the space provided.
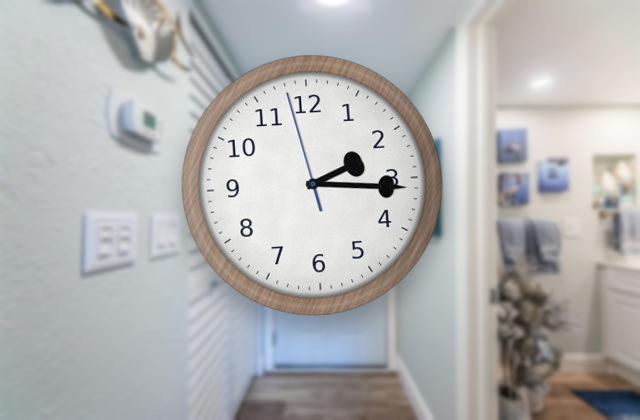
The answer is 2:15:58
